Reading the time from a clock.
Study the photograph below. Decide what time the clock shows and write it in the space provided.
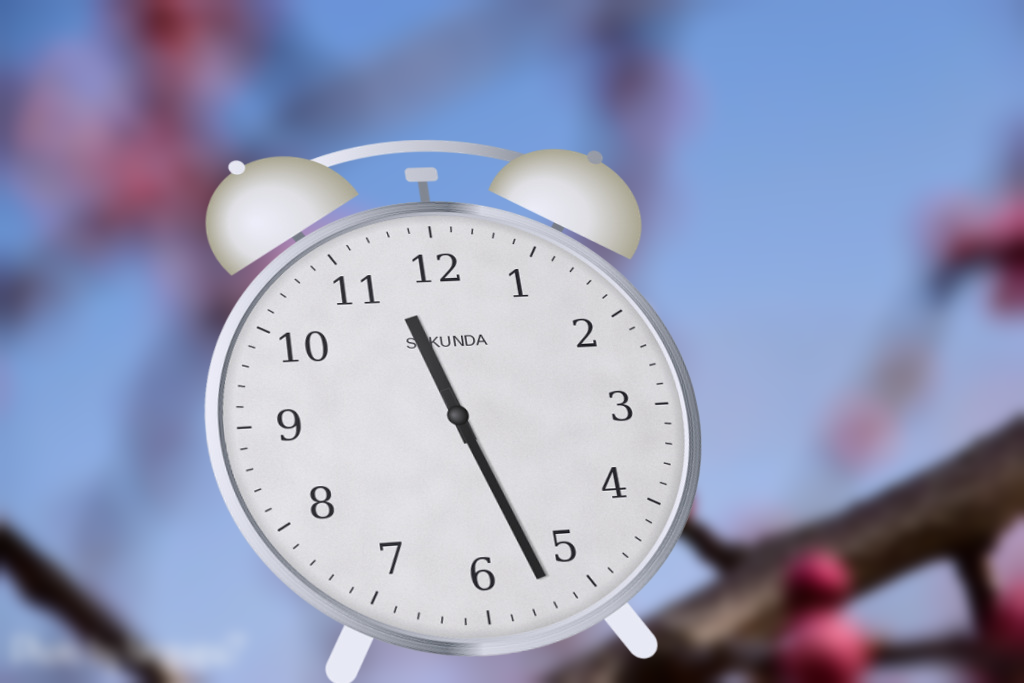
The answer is 11:27
